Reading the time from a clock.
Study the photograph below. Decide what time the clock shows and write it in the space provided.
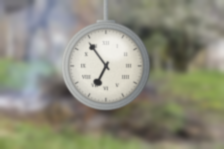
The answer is 6:54
